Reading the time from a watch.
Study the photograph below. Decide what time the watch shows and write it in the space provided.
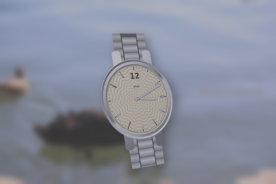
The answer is 3:11
